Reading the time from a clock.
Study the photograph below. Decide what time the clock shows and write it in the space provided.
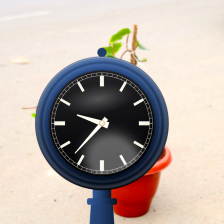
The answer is 9:37
